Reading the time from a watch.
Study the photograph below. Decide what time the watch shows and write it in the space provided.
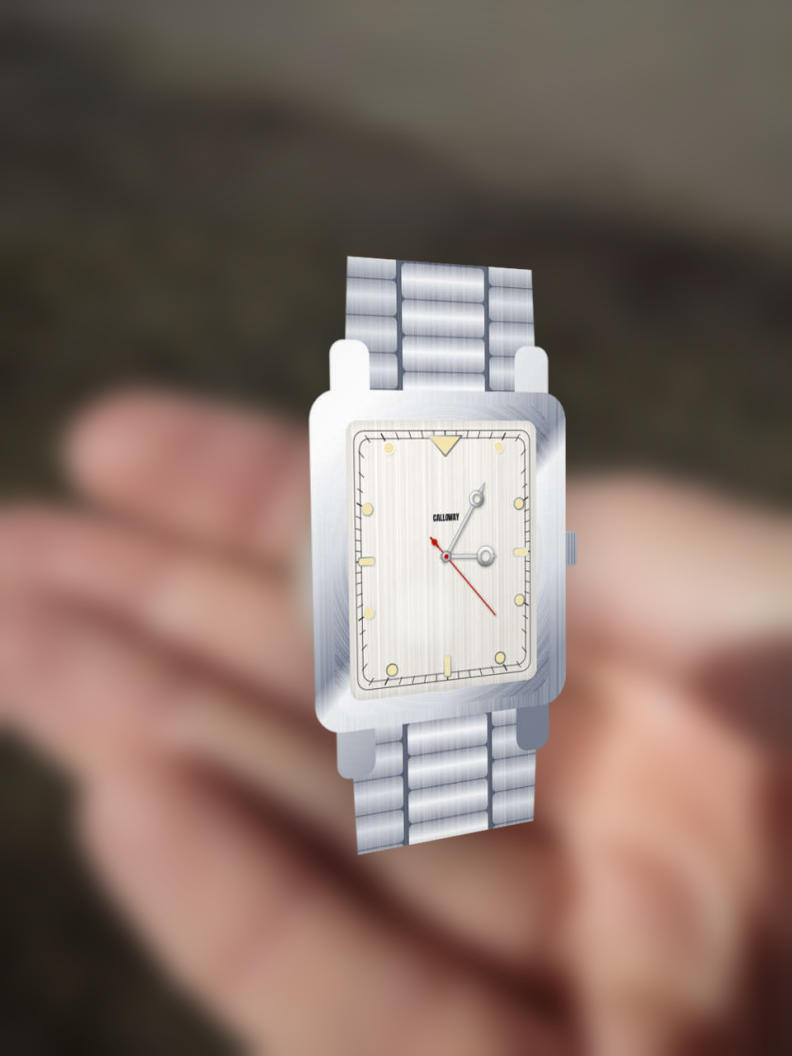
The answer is 3:05:23
